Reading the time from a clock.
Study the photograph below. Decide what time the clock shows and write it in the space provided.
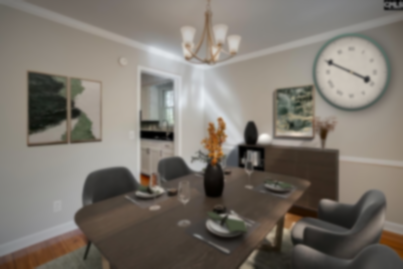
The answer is 3:49
